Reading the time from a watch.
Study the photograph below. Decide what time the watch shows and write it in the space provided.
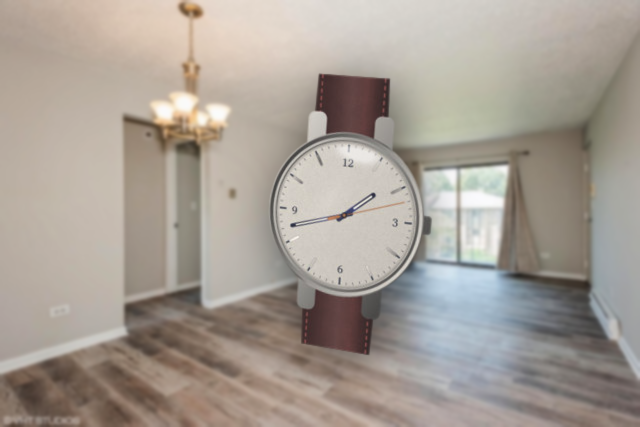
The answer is 1:42:12
